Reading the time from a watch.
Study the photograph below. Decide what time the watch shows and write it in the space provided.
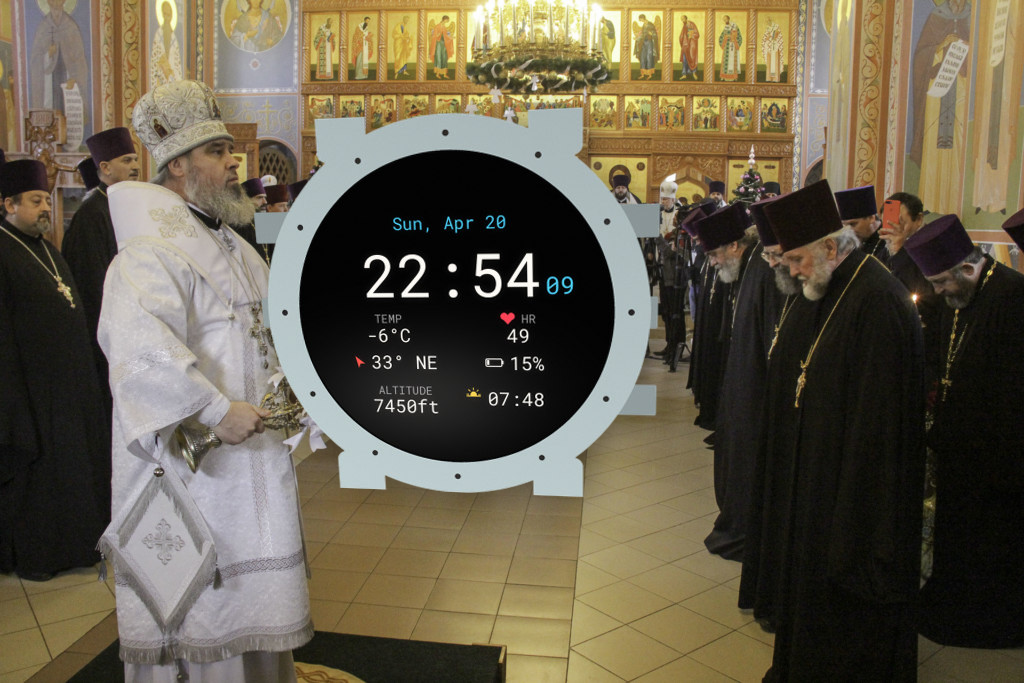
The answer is 22:54:09
